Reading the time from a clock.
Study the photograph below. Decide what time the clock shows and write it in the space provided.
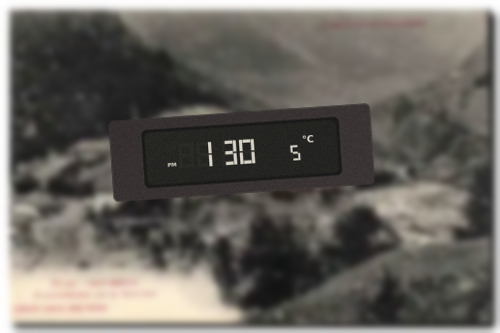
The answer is 1:30
